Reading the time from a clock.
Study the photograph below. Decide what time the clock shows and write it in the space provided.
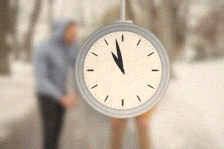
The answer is 10:58
